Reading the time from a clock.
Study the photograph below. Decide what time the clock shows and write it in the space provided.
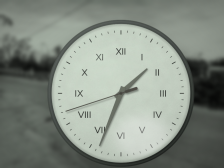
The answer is 1:33:42
